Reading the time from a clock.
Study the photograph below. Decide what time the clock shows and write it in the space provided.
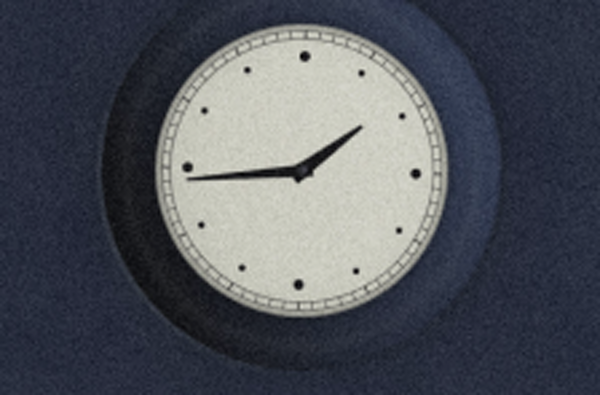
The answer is 1:44
